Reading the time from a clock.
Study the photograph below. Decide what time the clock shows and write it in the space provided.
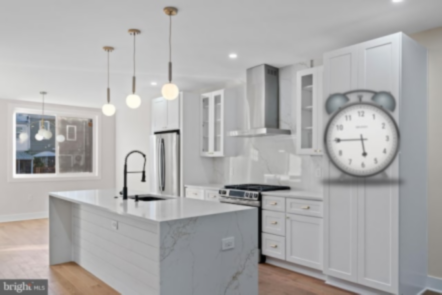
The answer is 5:45
